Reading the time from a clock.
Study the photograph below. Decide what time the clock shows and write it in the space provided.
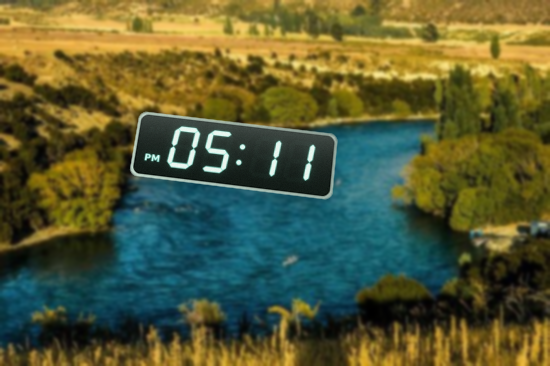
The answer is 5:11
